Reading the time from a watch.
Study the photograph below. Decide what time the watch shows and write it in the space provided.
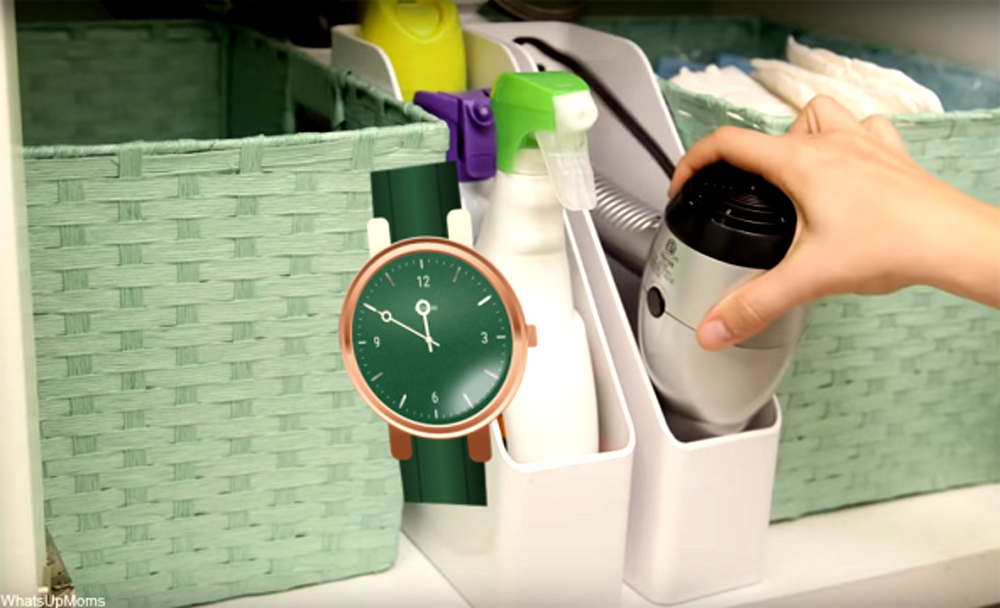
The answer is 11:50
